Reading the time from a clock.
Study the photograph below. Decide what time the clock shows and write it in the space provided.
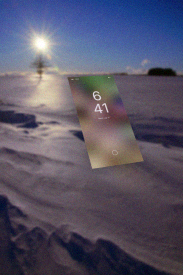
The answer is 6:41
